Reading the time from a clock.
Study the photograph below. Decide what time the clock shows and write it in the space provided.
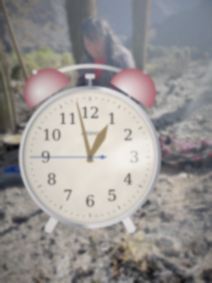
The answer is 12:57:45
